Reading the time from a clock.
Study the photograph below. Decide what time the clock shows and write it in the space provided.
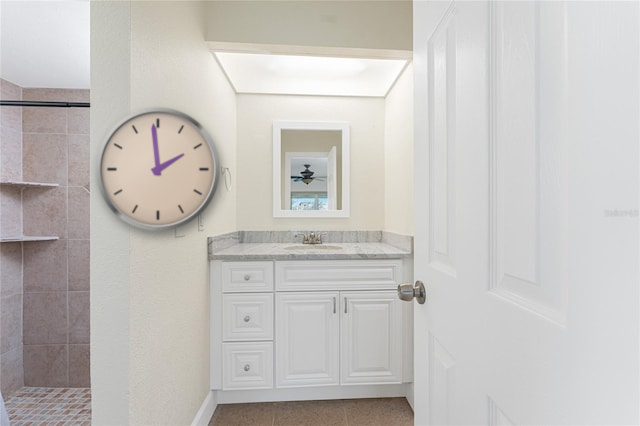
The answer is 1:59
